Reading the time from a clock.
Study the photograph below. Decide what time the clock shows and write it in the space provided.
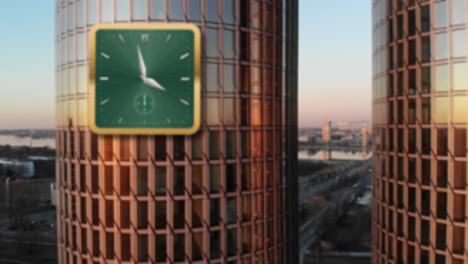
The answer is 3:58
